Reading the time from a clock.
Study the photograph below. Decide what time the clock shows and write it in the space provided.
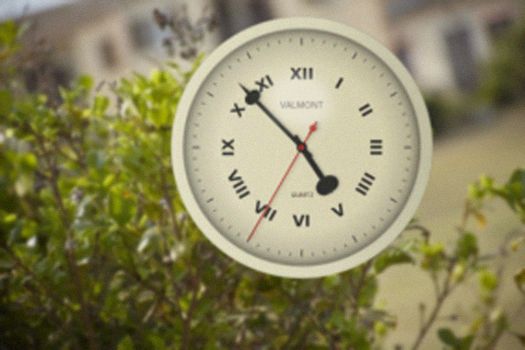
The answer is 4:52:35
